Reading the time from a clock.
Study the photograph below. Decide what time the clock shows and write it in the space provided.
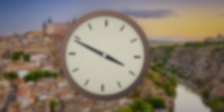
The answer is 3:49
